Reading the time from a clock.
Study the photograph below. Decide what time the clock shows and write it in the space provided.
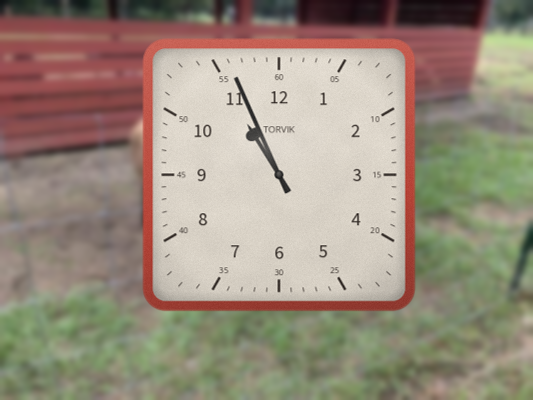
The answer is 10:56
